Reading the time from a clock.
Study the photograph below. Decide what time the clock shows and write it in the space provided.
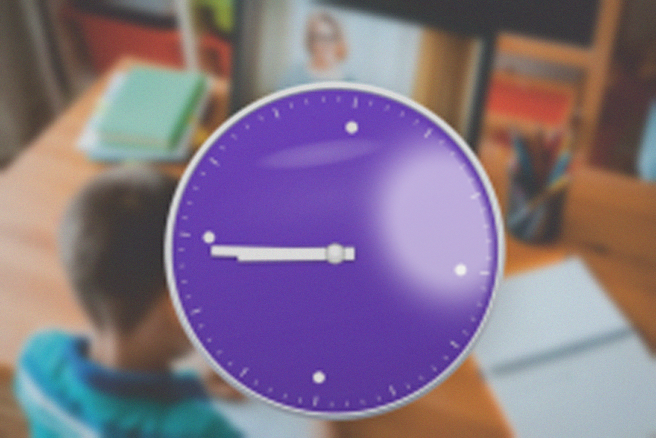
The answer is 8:44
